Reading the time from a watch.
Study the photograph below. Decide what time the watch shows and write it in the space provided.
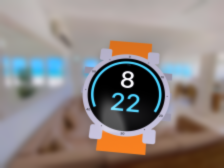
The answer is 8:22
